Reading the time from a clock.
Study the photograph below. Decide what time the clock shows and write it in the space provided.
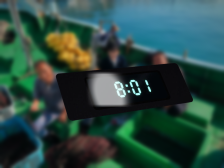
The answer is 8:01
